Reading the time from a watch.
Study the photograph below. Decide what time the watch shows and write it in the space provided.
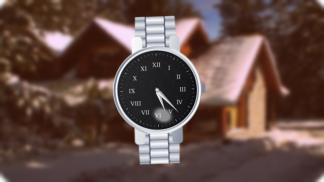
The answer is 5:23
